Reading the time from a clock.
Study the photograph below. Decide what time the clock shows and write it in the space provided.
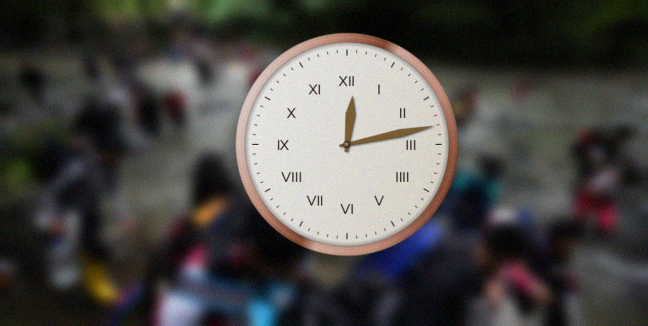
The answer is 12:13
